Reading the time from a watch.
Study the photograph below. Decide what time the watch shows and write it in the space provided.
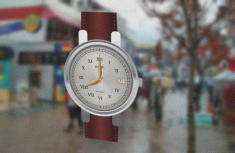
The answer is 8:00
